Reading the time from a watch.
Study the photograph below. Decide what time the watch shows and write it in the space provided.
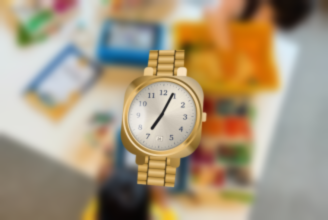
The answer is 7:04
